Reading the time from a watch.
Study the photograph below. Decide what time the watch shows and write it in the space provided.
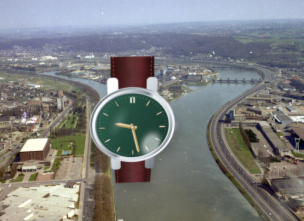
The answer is 9:28
